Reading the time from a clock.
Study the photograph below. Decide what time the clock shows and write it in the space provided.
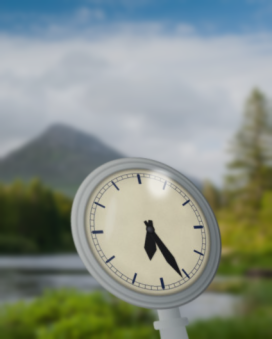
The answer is 6:26
